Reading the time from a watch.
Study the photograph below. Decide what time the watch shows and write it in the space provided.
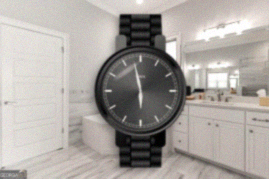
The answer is 5:58
